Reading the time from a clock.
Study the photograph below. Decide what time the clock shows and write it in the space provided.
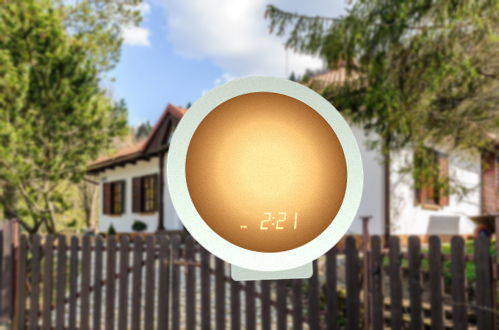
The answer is 2:21
